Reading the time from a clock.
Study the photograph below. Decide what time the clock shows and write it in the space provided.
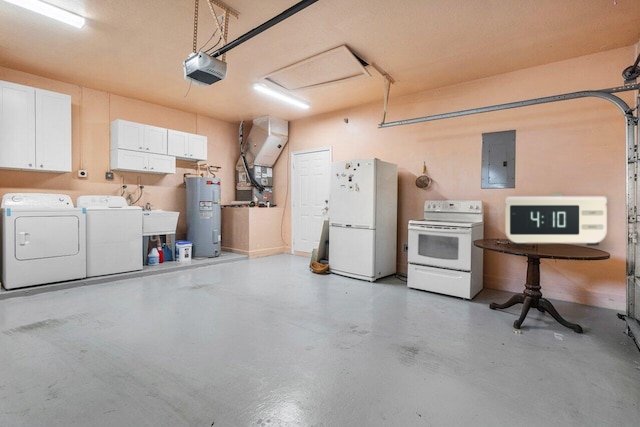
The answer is 4:10
